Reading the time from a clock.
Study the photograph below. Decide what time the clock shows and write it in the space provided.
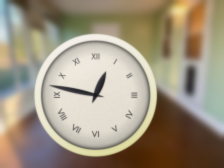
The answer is 12:47
